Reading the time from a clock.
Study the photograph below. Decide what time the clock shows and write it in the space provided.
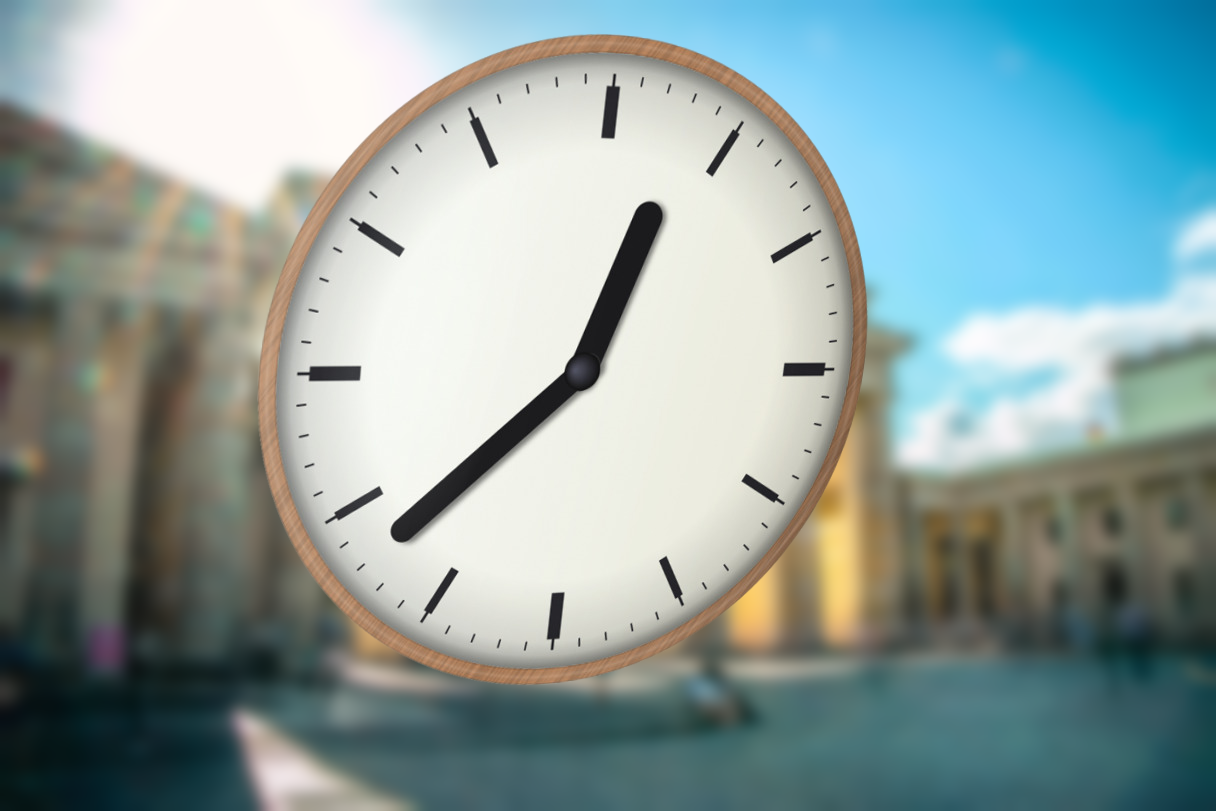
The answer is 12:38
